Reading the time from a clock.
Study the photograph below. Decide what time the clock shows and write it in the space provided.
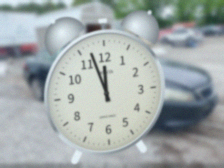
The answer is 11:57
